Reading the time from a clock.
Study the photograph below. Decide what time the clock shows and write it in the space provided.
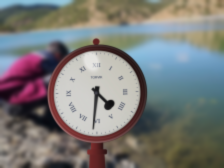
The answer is 4:31
